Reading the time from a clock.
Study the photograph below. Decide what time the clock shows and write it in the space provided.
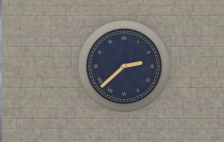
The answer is 2:38
